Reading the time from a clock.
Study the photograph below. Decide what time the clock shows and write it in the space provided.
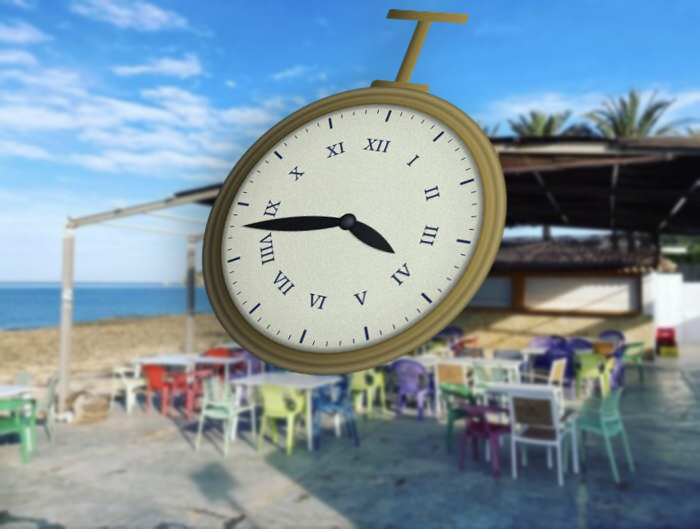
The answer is 3:43
